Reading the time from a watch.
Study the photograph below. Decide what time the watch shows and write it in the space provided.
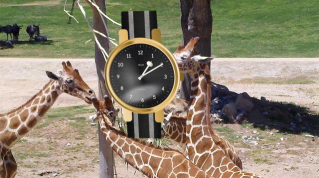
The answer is 1:10
